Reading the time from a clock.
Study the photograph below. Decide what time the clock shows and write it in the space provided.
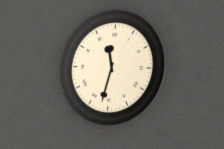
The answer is 11:32
